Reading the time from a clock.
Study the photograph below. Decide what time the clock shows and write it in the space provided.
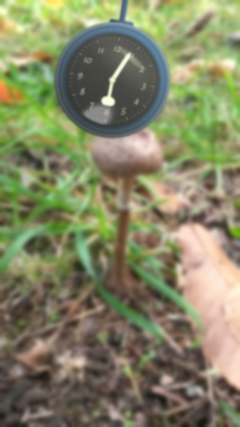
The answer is 6:04
